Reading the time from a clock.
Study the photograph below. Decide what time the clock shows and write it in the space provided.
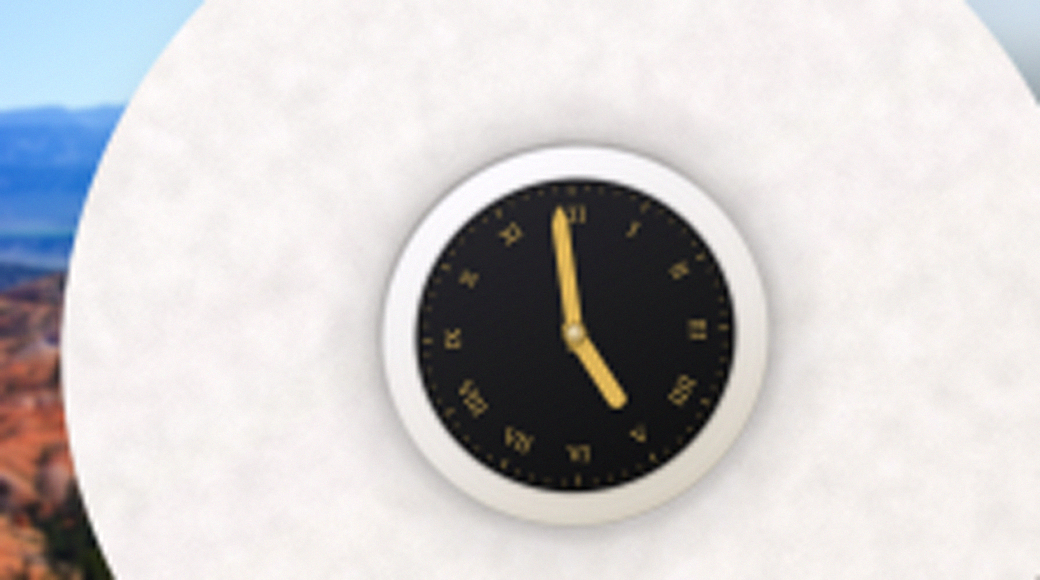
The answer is 4:59
